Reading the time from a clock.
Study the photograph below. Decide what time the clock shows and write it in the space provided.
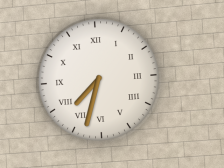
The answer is 7:33
